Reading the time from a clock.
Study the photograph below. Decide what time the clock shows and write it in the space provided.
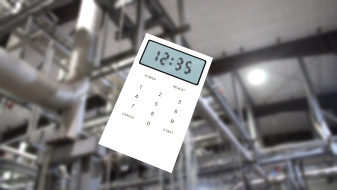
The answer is 12:35
